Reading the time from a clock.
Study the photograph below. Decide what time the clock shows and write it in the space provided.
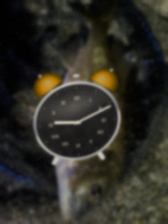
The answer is 9:11
